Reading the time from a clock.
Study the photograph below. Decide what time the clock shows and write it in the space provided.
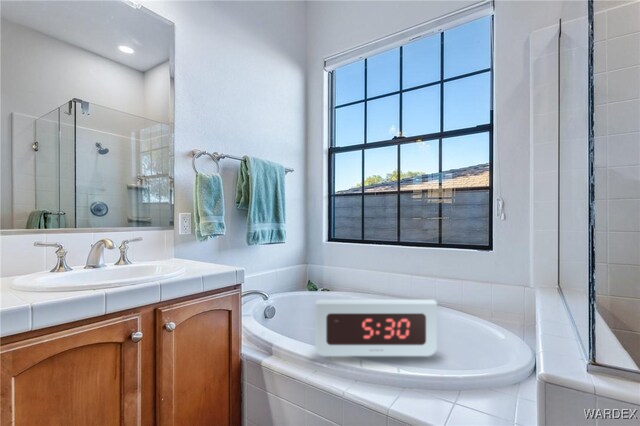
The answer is 5:30
